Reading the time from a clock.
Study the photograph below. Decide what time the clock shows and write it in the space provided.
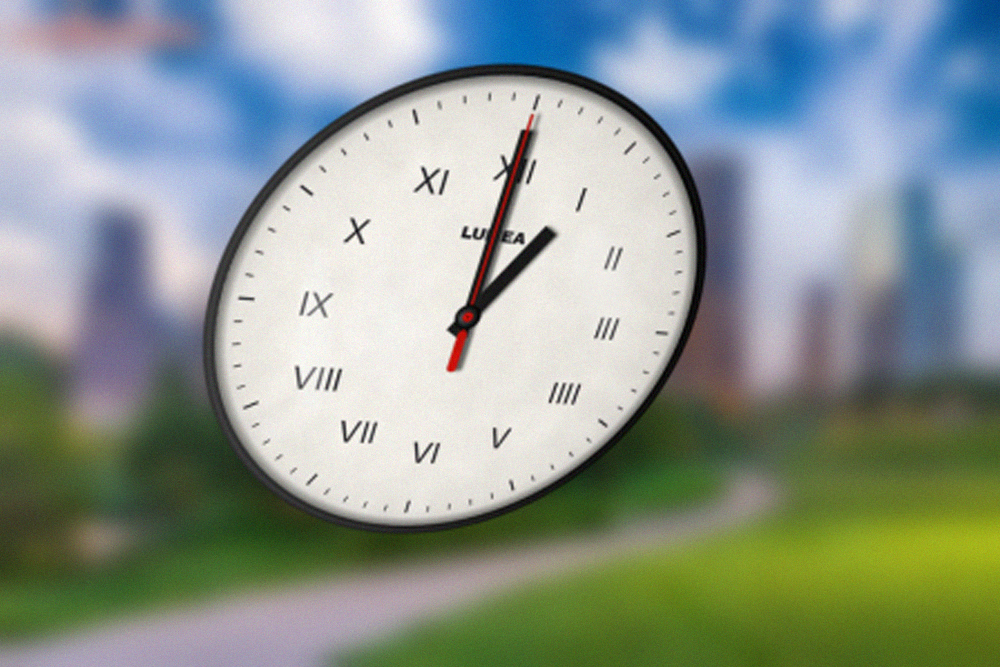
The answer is 1:00:00
